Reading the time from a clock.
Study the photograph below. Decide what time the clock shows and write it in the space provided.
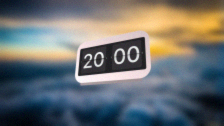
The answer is 20:00
